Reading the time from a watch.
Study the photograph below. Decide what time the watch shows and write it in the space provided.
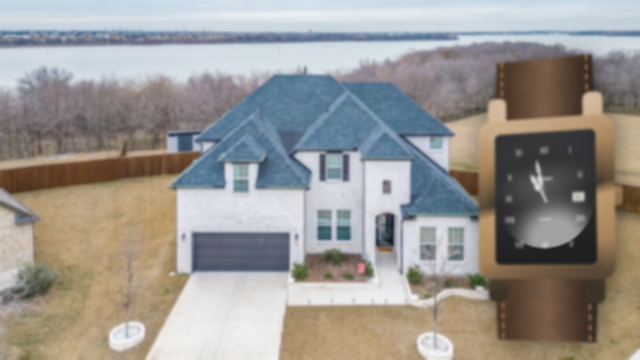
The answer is 10:58
